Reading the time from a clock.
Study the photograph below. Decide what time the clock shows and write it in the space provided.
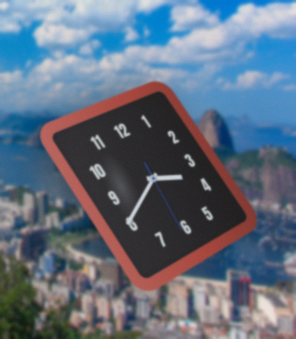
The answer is 3:40:31
